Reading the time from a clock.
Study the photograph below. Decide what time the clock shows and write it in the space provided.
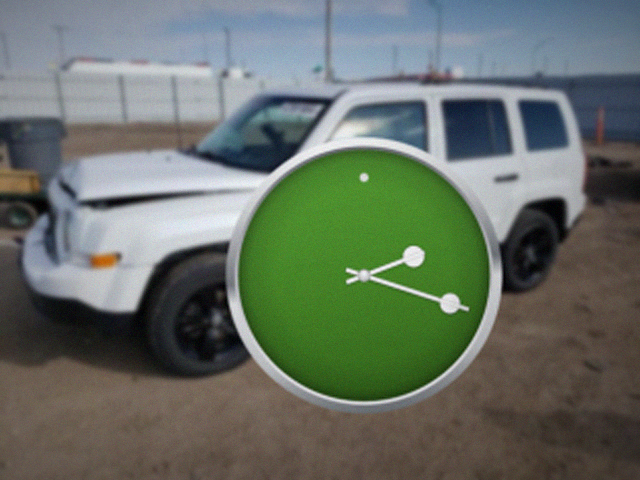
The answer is 2:18
